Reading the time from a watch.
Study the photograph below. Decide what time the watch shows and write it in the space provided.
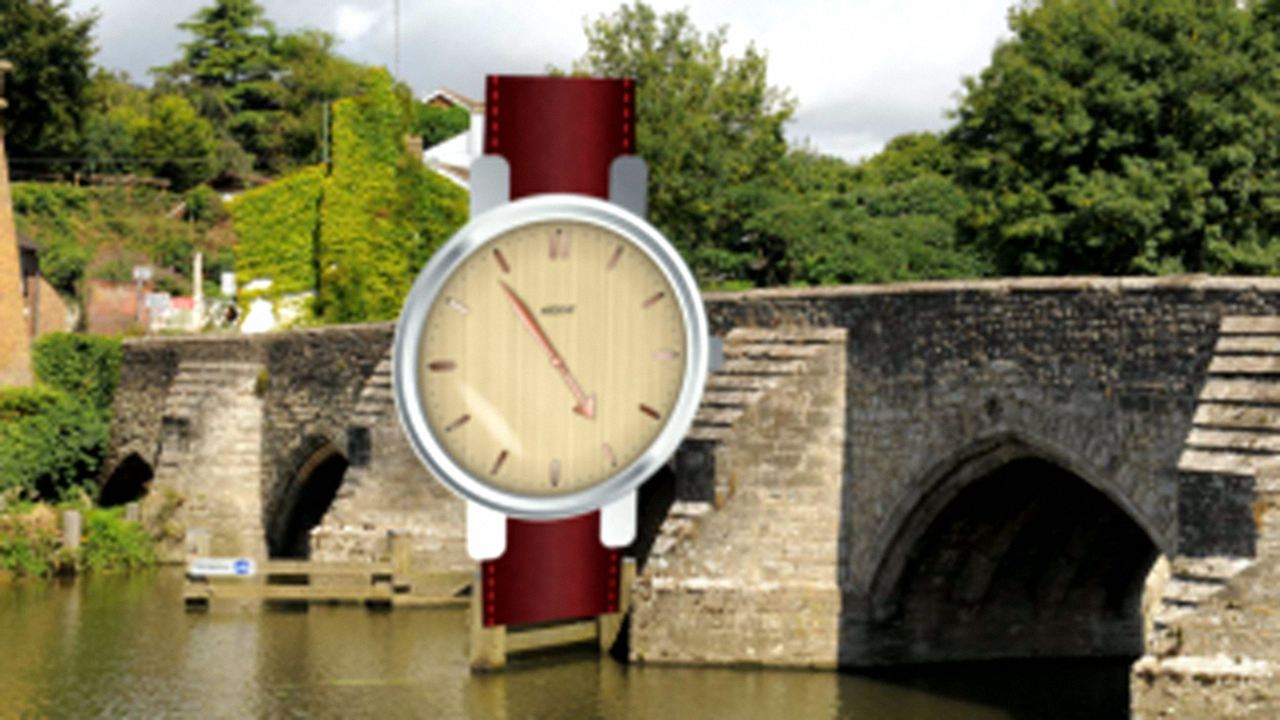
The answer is 4:54
